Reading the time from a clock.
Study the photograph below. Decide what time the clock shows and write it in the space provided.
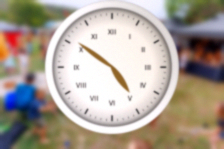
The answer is 4:51
